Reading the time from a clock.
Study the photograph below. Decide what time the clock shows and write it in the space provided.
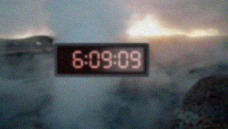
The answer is 6:09:09
